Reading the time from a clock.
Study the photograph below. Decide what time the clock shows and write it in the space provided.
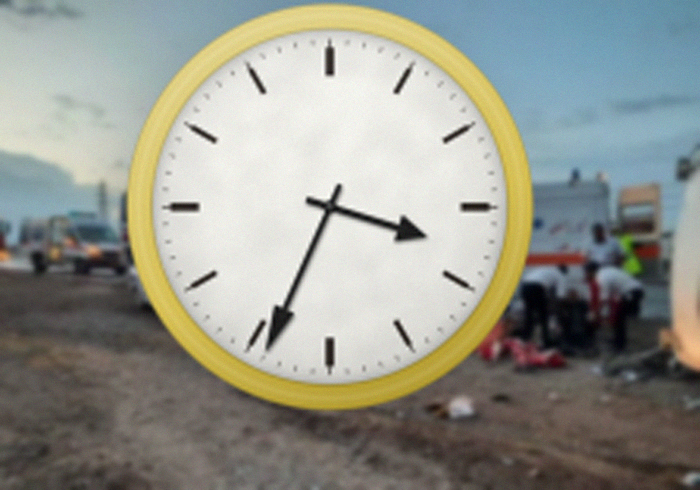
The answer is 3:34
